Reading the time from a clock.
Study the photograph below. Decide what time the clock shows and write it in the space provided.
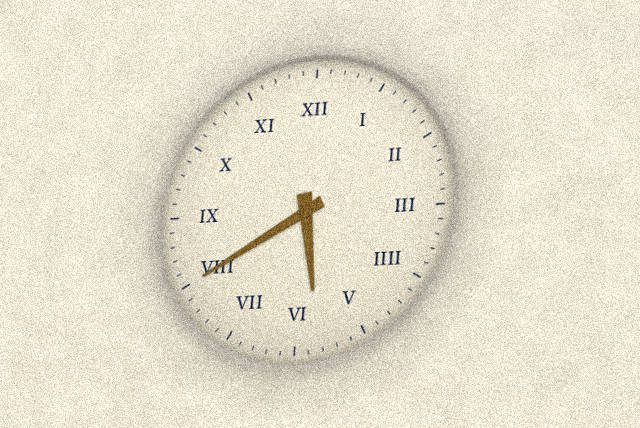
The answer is 5:40
